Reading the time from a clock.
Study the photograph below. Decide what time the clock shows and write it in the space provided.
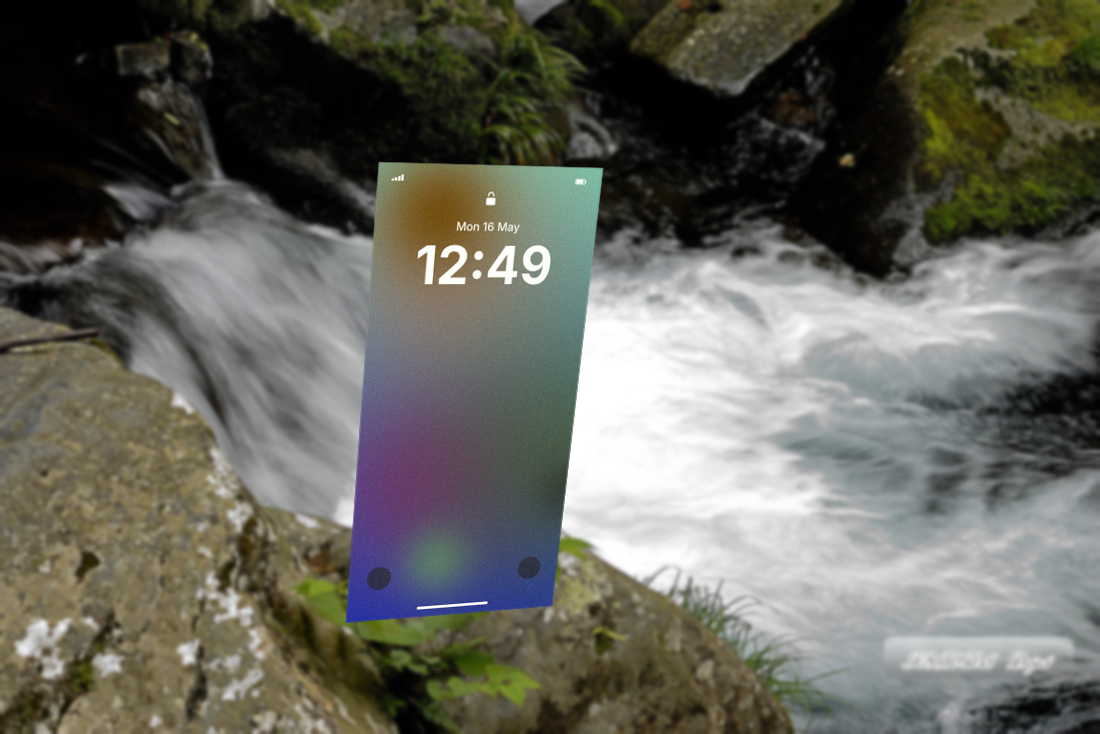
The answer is 12:49
